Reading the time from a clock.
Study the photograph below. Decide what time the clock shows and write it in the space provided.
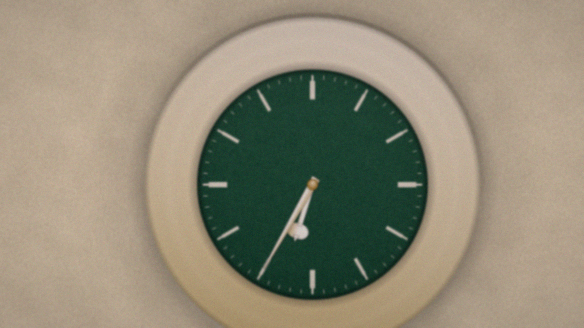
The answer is 6:35
